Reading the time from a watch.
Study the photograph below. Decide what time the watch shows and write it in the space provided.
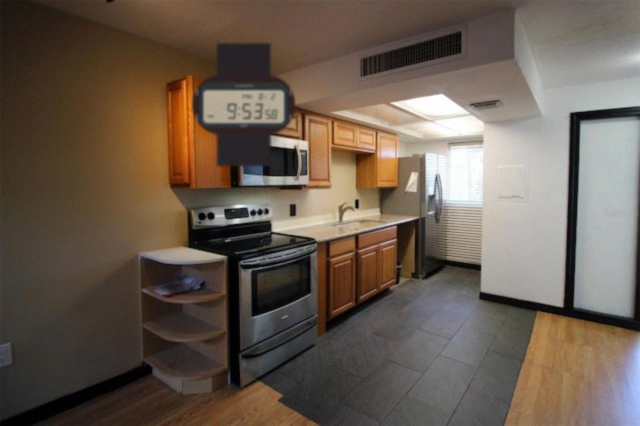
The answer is 9:53
